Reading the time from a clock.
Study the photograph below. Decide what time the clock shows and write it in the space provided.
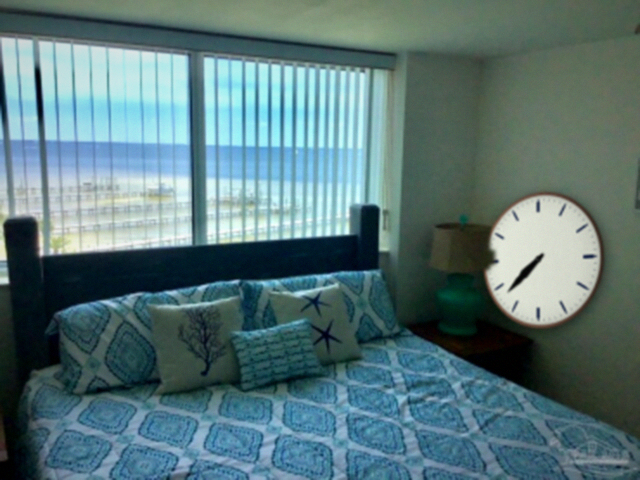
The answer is 7:38
